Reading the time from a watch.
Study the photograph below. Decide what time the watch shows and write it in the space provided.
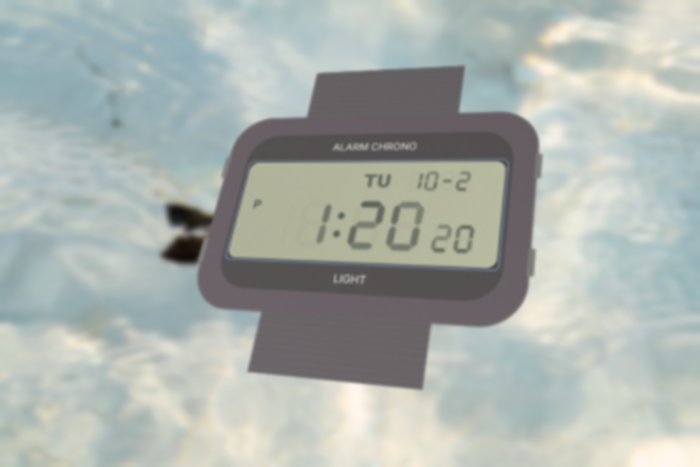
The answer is 1:20:20
